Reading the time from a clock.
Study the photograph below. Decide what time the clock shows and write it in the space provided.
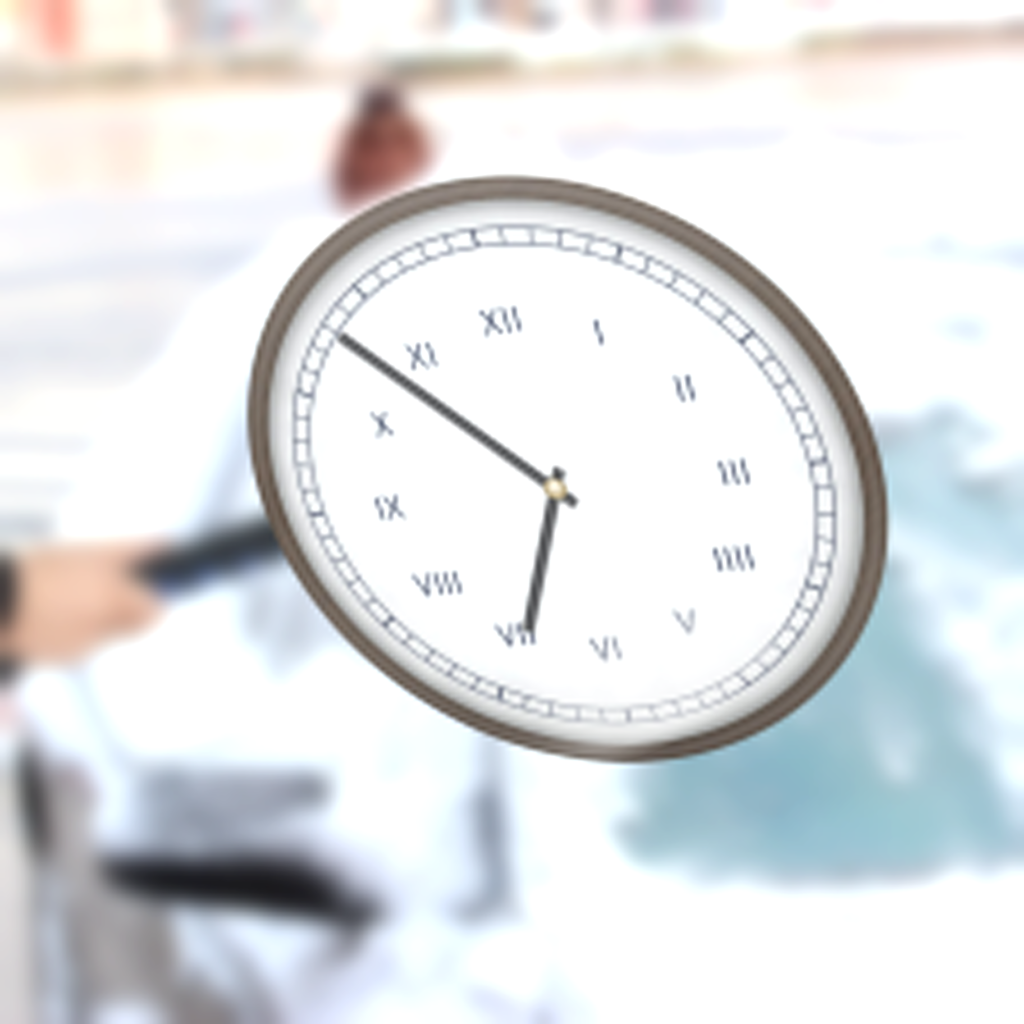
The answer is 6:53
